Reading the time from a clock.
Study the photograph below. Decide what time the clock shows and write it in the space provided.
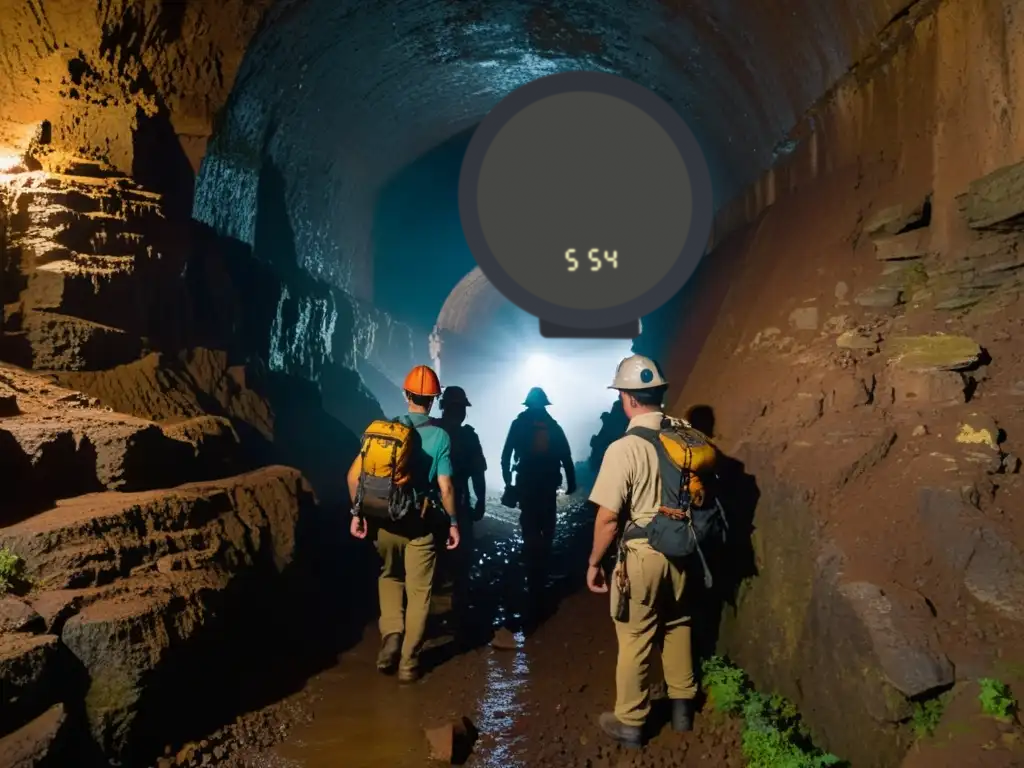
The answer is 5:54
